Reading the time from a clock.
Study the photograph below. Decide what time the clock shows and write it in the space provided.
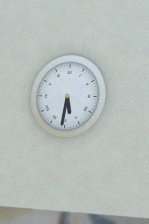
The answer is 5:31
